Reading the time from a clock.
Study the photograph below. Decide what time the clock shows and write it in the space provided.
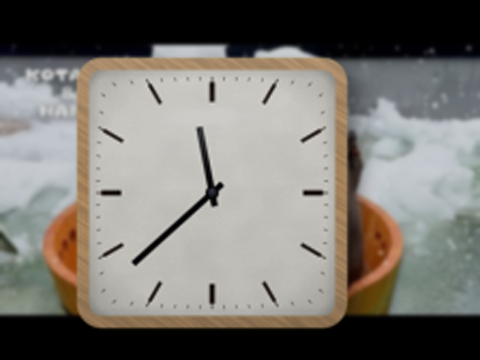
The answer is 11:38
